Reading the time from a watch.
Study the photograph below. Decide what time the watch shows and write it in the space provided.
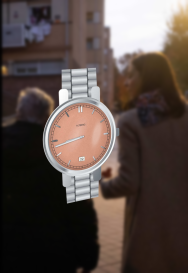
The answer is 8:43
